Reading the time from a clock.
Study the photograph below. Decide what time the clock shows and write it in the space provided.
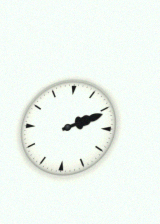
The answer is 2:11
